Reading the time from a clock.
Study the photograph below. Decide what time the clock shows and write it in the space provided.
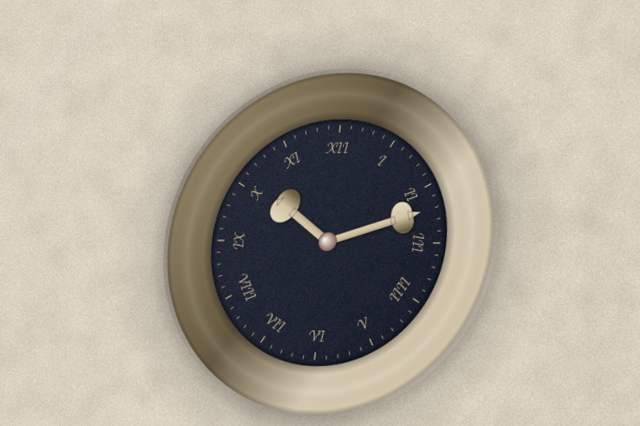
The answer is 10:12
